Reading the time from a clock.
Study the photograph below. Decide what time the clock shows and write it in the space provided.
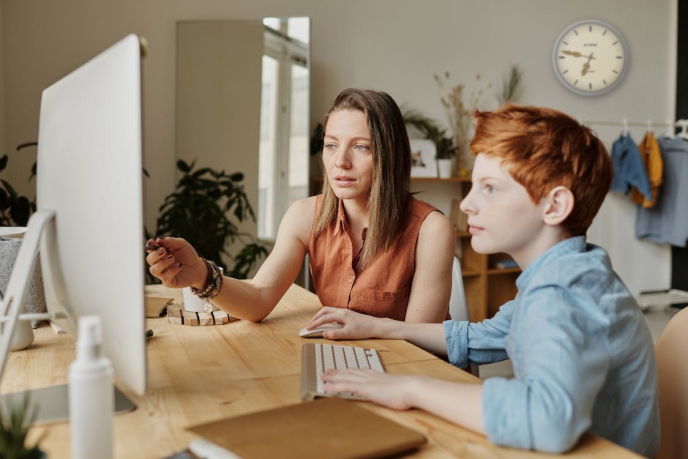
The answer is 6:47
